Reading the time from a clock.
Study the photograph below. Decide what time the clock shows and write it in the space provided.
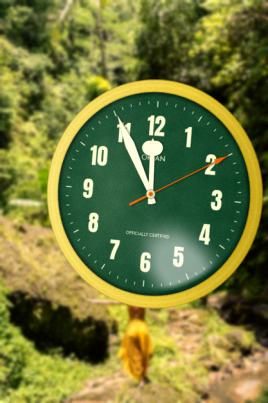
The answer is 11:55:10
